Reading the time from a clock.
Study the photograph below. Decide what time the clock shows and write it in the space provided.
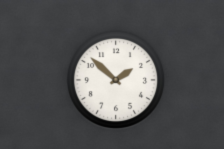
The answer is 1:52
